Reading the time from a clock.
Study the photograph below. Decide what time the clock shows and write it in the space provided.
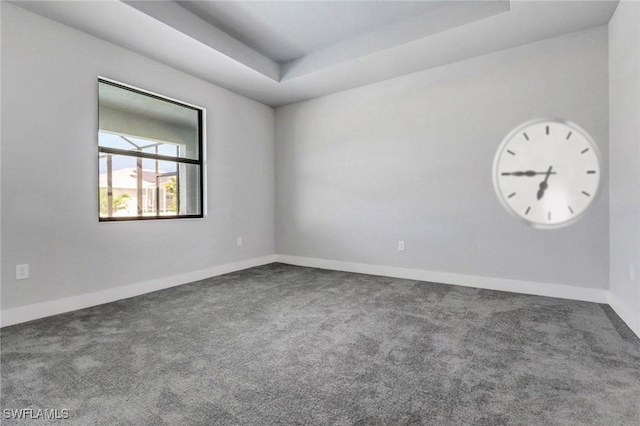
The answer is 6:45
